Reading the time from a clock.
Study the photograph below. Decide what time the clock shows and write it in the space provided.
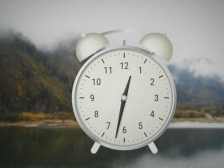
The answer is 12:32
